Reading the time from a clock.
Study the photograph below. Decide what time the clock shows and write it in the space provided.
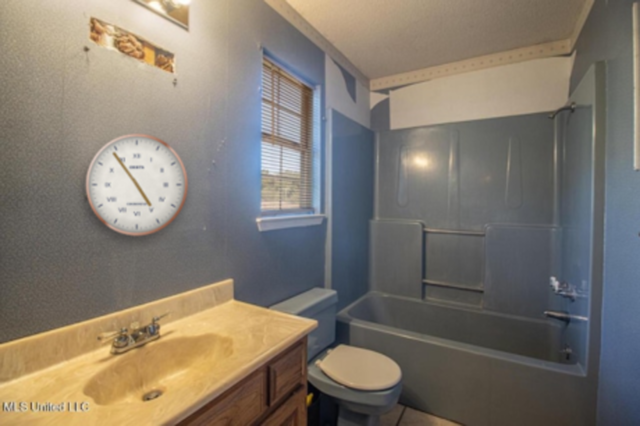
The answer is 4:54
